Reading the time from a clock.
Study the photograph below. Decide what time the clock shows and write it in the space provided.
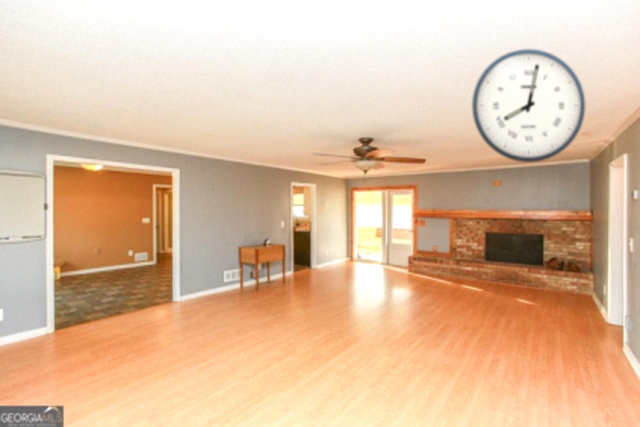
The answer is 8:02
